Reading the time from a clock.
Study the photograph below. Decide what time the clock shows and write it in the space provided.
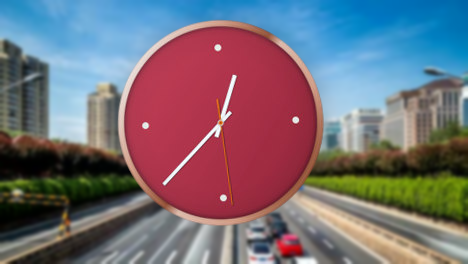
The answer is 12:37:29
